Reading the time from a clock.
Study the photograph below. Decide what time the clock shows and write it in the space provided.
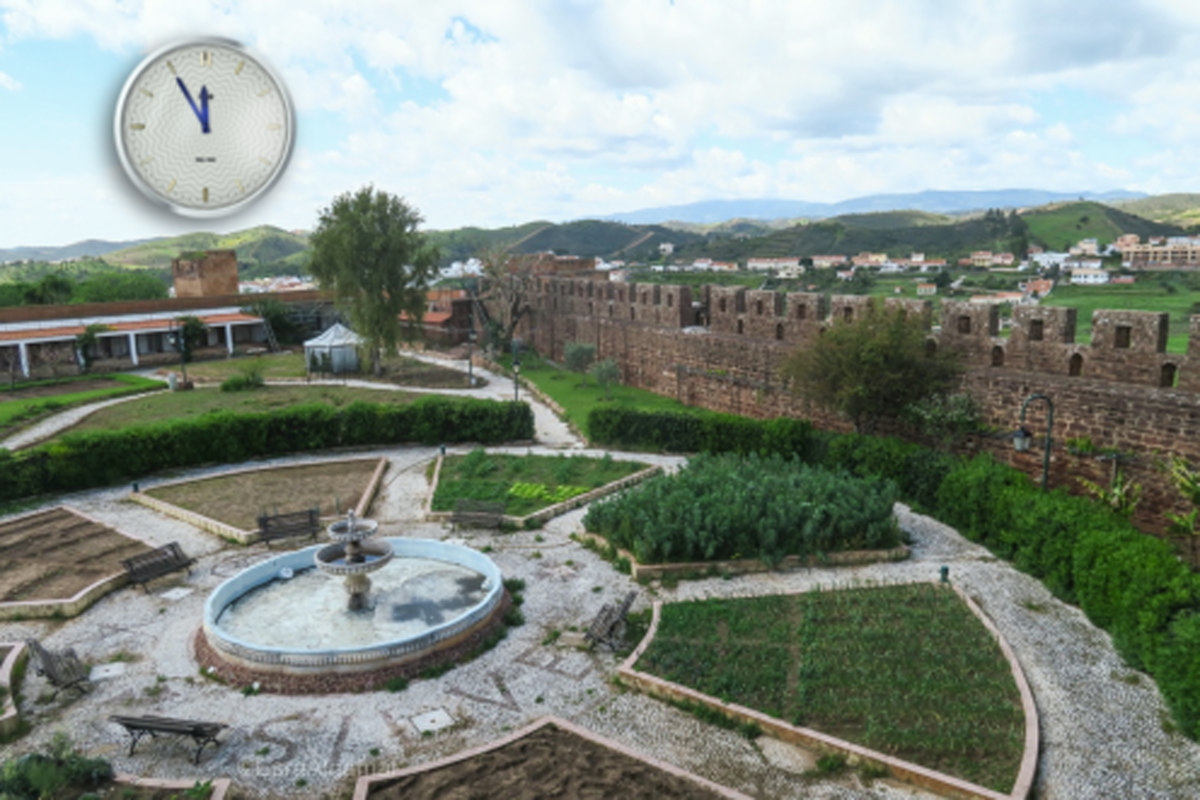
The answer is 11:55
